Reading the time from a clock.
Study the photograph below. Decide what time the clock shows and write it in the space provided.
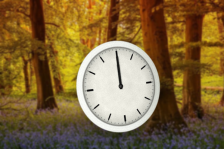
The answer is 12:00
